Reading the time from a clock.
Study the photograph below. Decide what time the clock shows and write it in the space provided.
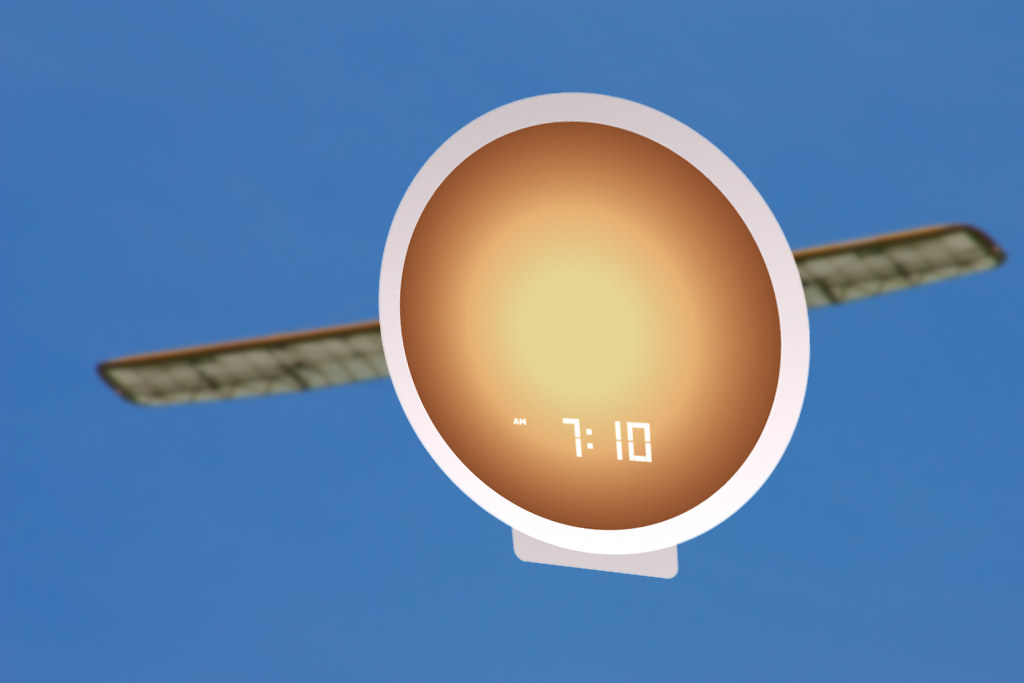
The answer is 7:10
